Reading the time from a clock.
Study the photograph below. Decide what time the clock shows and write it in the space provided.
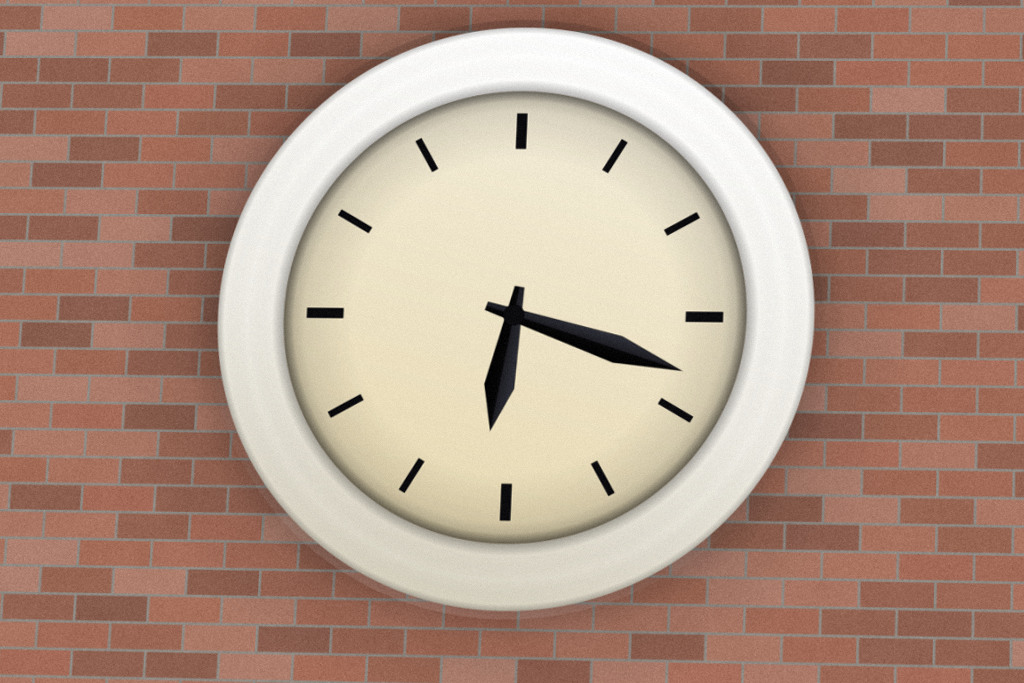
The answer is 6:18
